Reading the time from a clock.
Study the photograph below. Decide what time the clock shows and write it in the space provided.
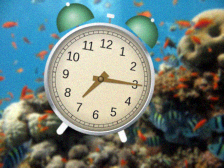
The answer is 7:15
